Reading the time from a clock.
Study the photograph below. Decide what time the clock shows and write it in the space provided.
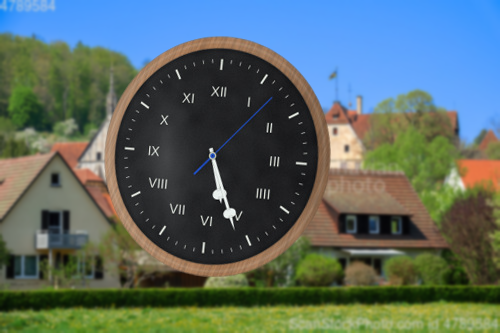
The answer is 5:26:07
